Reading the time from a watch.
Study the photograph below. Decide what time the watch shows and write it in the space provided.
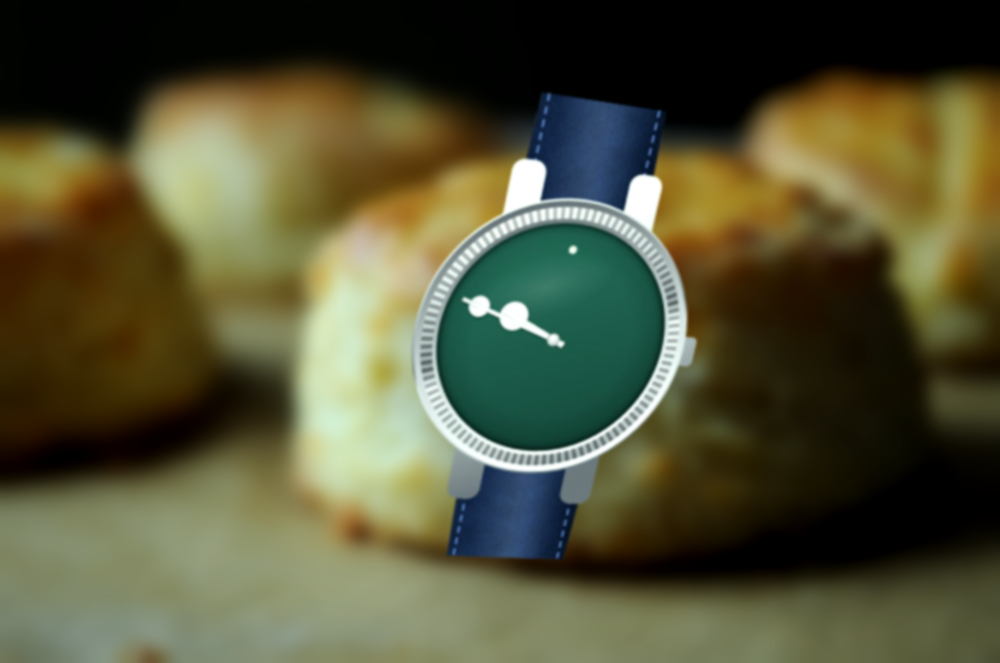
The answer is 9:48
